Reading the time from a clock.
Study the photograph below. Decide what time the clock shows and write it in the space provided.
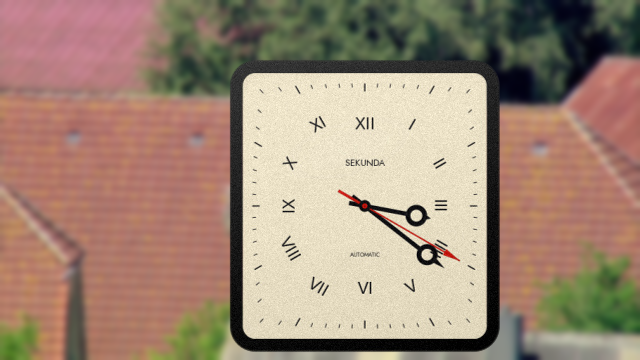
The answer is 3:21:20
